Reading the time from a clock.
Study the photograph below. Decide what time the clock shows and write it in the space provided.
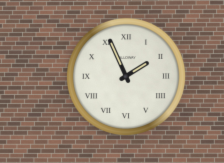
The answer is 1:56
